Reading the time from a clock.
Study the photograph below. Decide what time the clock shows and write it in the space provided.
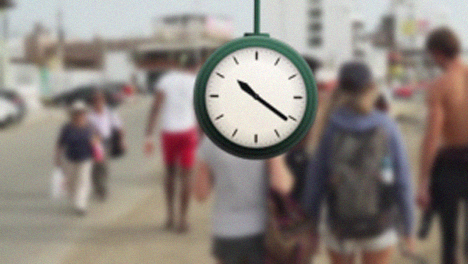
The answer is 10:21
